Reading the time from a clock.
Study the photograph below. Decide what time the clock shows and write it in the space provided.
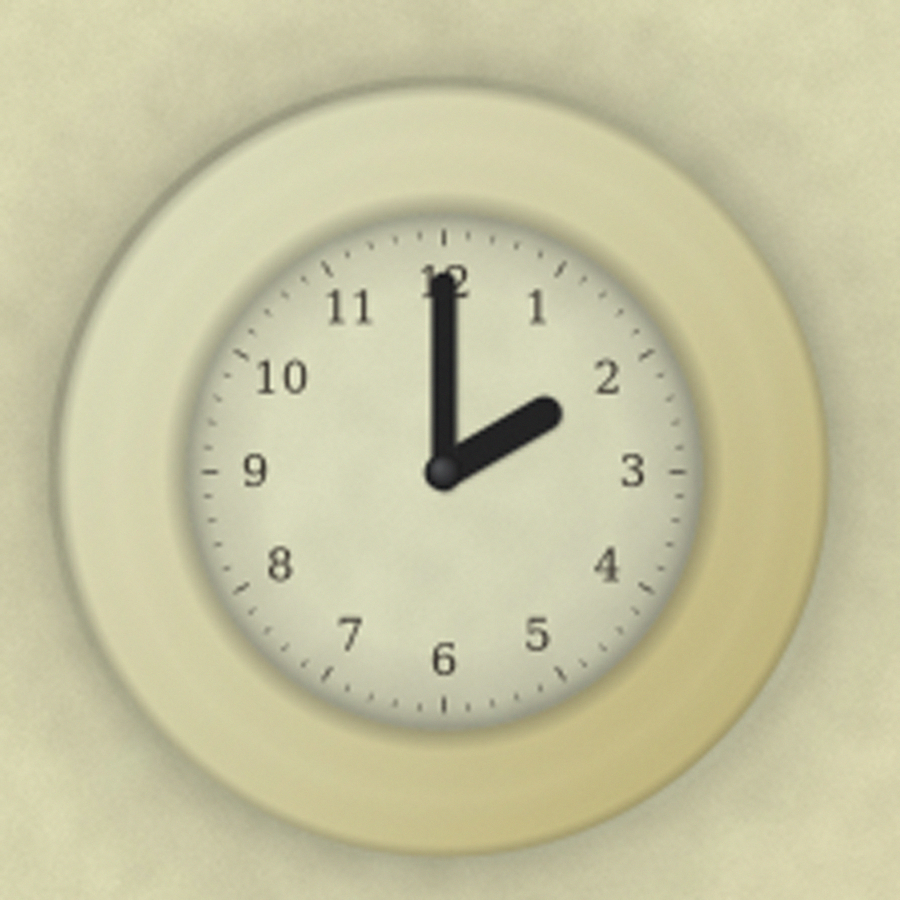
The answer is 2:00
